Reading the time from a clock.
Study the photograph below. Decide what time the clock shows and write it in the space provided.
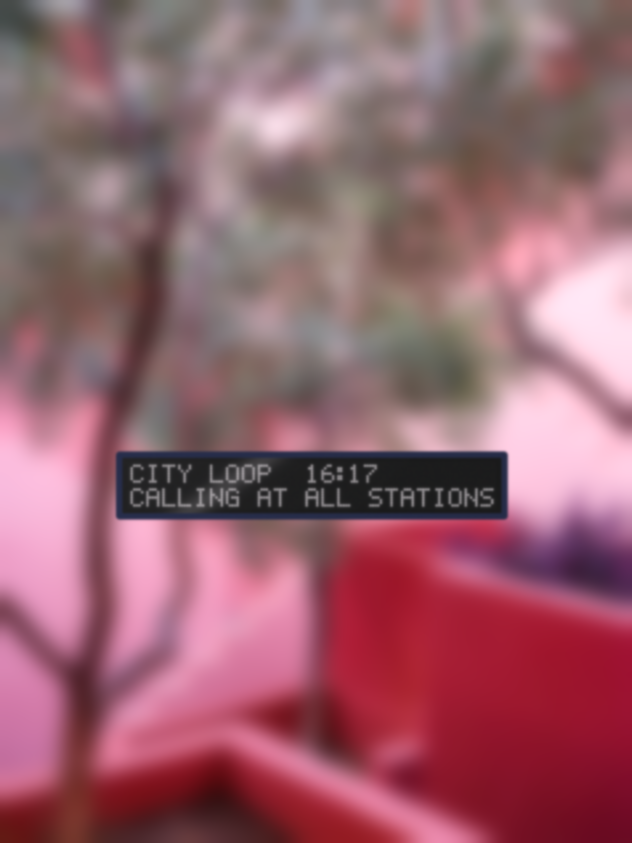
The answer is 16:17
